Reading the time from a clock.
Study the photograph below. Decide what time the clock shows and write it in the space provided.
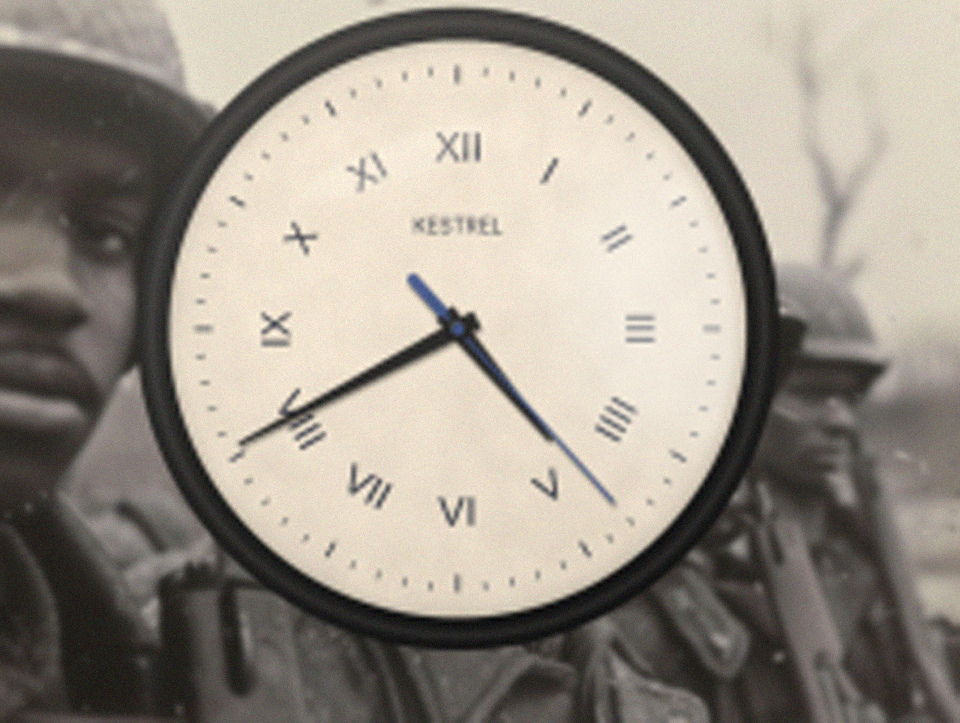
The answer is 4:40:23
